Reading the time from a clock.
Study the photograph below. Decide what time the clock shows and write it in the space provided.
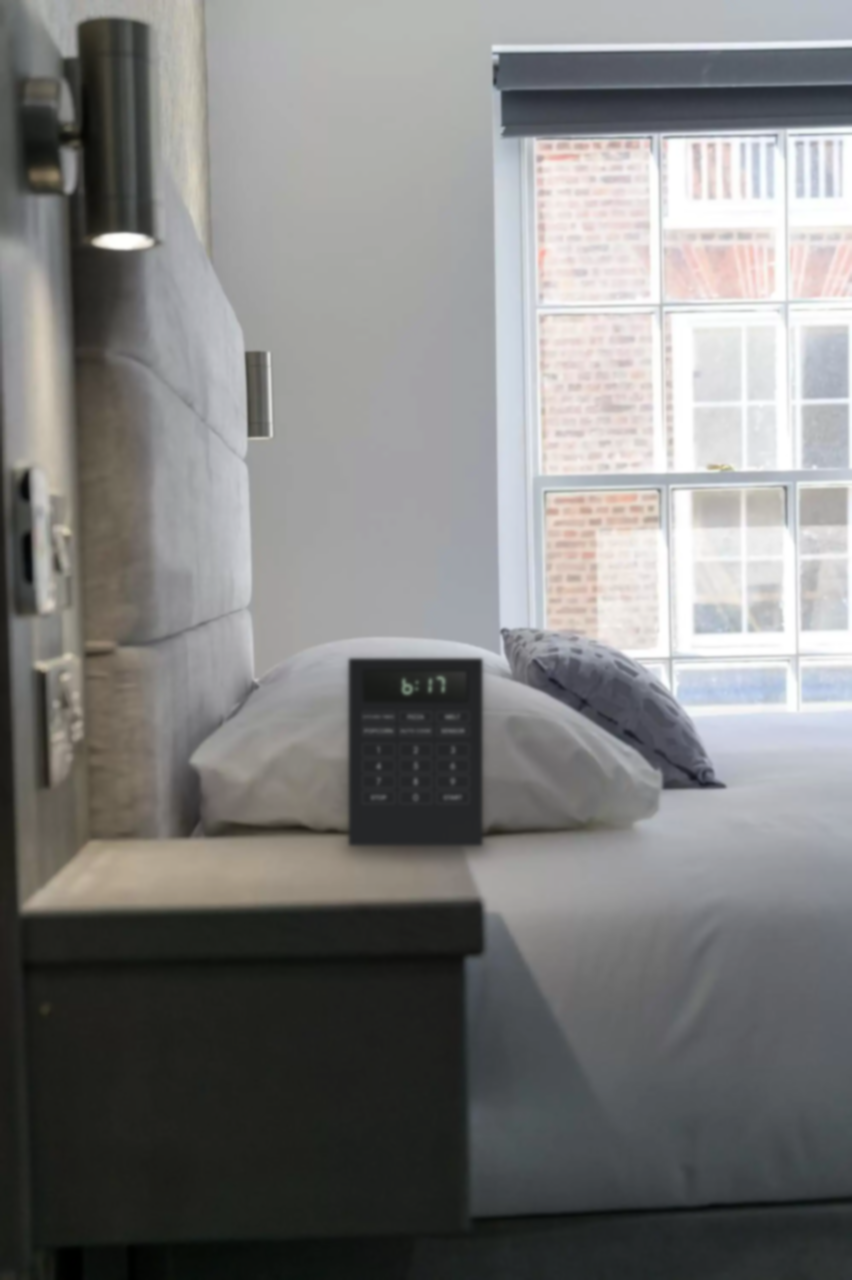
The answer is 6:17
